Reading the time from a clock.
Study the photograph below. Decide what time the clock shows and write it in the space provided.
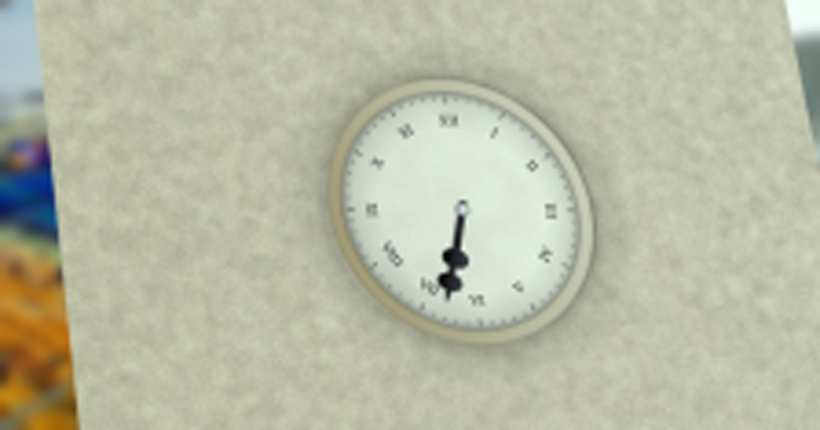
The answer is 6:33
